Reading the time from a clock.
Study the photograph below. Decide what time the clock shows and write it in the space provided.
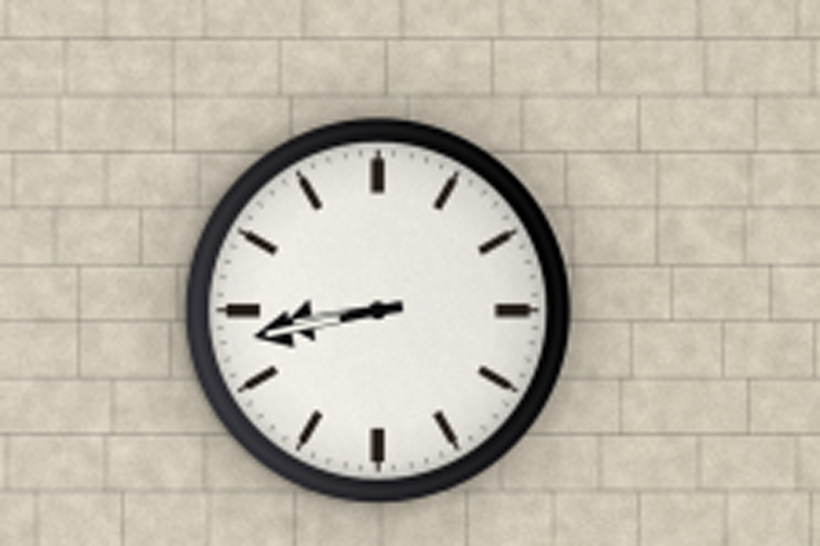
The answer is 8:43
